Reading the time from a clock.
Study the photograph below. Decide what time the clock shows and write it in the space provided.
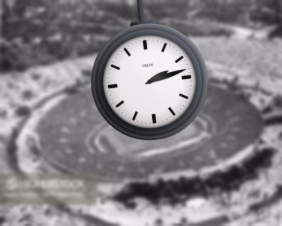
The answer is 2:13
